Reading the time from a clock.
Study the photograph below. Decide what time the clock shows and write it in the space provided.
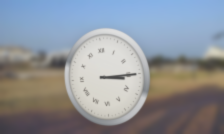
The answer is 3:15
